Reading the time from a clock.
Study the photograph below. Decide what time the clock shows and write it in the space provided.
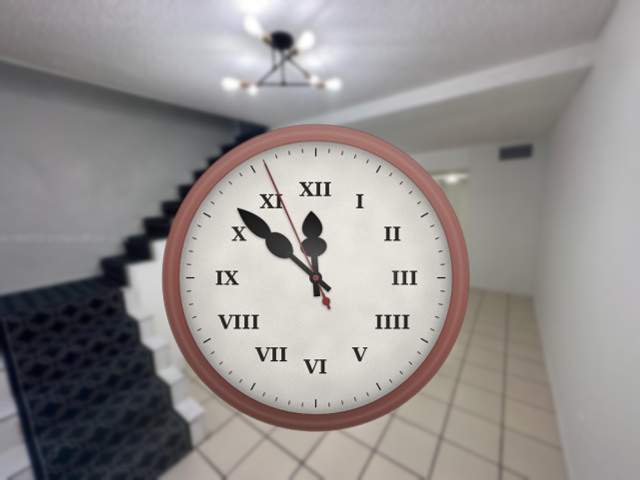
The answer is 11:51:56
